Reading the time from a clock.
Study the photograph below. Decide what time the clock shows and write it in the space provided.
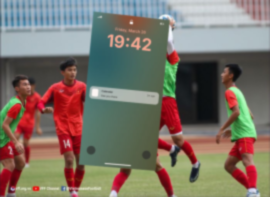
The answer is 19:42
